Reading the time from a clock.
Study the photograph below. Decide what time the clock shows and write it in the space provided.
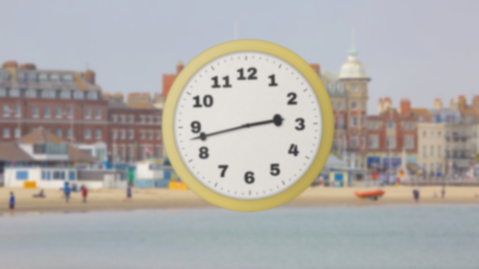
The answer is 2:43
